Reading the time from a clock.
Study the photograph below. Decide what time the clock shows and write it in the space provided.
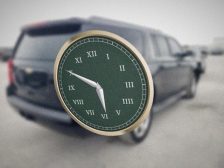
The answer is 5:50
